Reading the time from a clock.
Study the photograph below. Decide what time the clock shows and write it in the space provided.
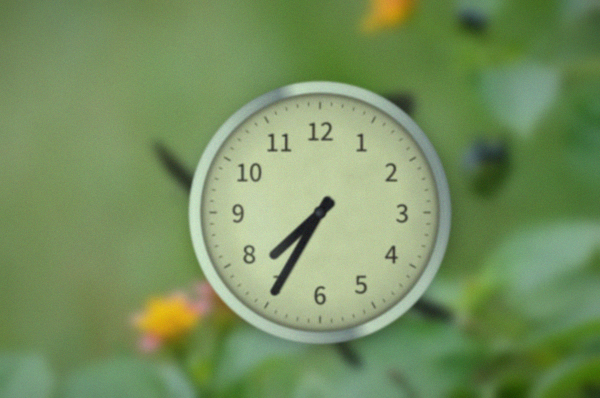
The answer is 7:35
